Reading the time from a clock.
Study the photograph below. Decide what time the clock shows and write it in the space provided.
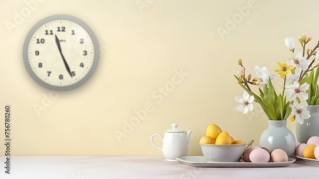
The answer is 11:26
